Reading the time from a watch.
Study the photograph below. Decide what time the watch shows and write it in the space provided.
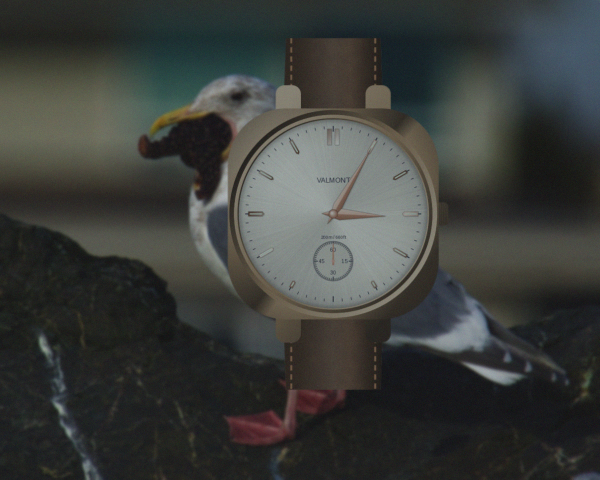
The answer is 3:05
